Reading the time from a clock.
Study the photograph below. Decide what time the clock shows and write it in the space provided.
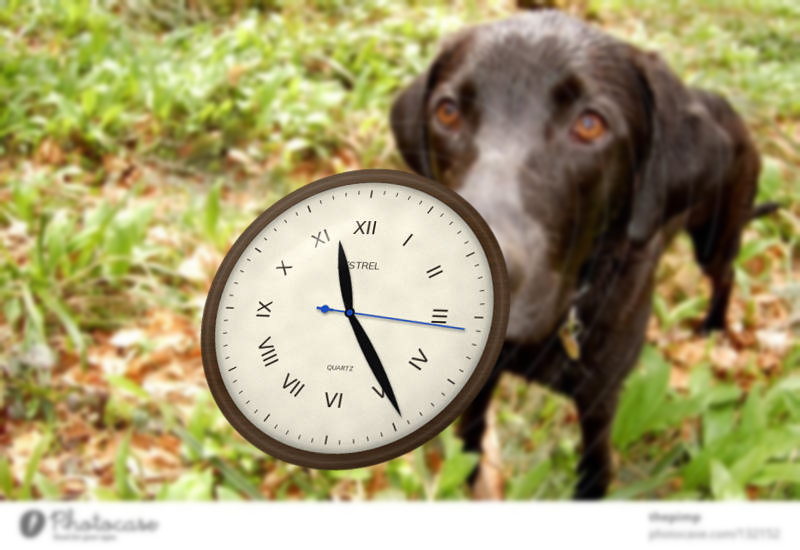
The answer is 11:24:16
